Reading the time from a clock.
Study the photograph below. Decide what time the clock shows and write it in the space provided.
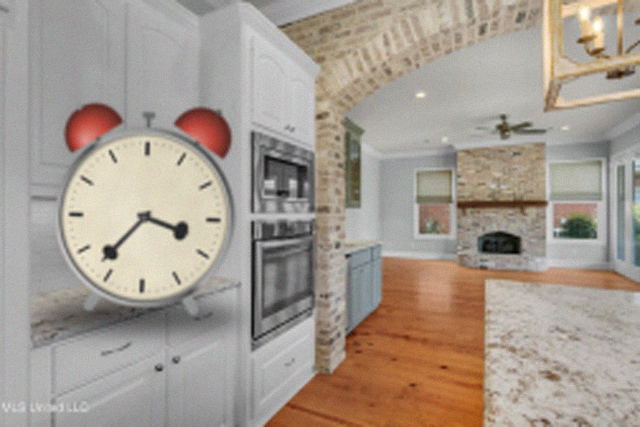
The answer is 3:37
